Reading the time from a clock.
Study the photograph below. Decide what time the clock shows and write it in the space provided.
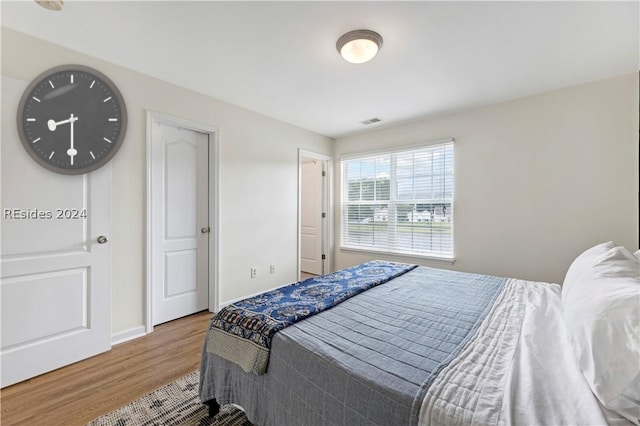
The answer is 8:30
